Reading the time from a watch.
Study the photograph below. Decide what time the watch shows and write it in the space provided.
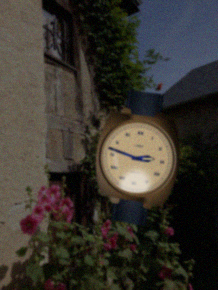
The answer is 2:47
